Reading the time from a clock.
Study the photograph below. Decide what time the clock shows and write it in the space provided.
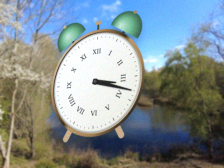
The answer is 3:18
